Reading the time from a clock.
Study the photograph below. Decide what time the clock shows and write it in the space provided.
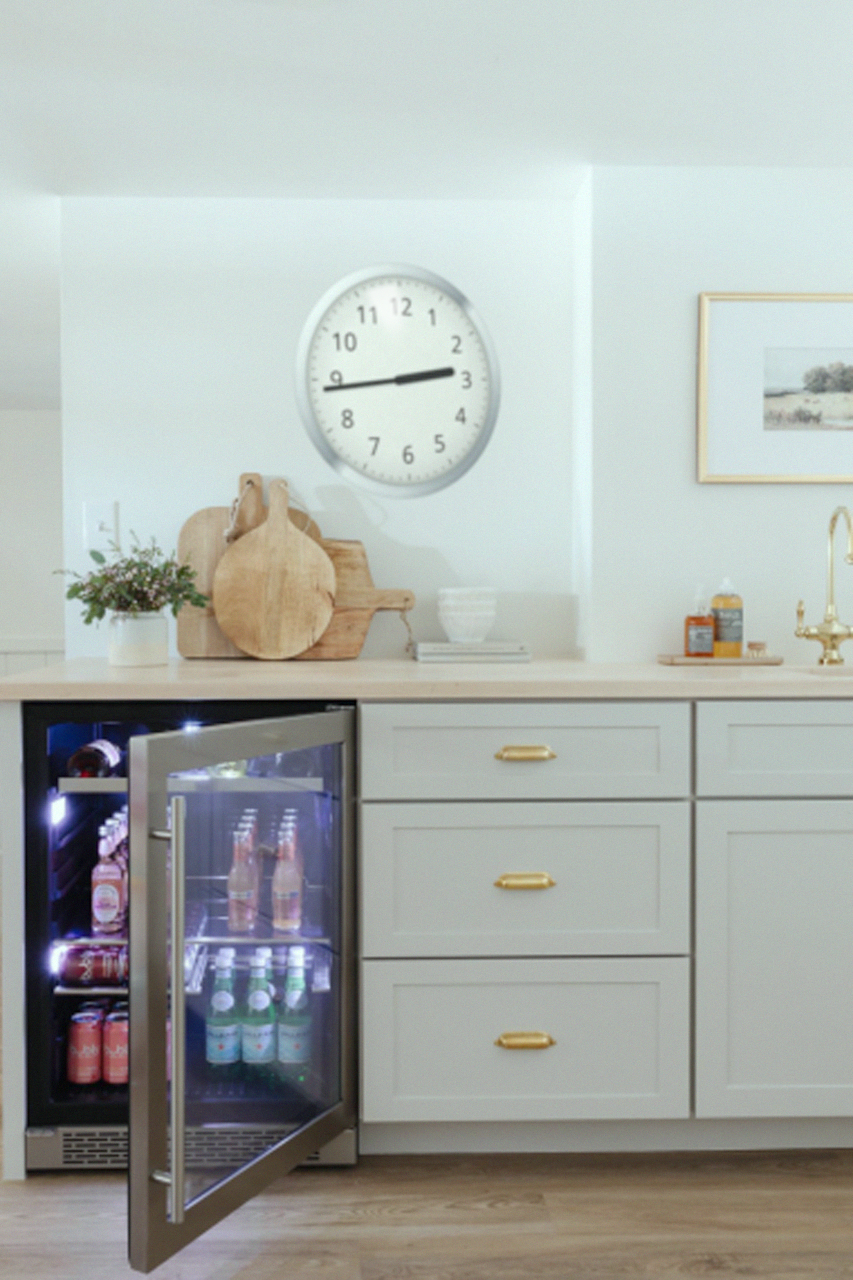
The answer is 2:44
